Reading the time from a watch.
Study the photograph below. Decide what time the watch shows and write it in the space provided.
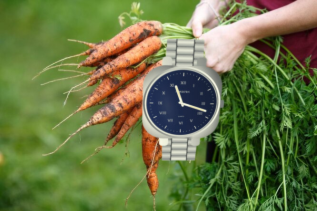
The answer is 11:18
